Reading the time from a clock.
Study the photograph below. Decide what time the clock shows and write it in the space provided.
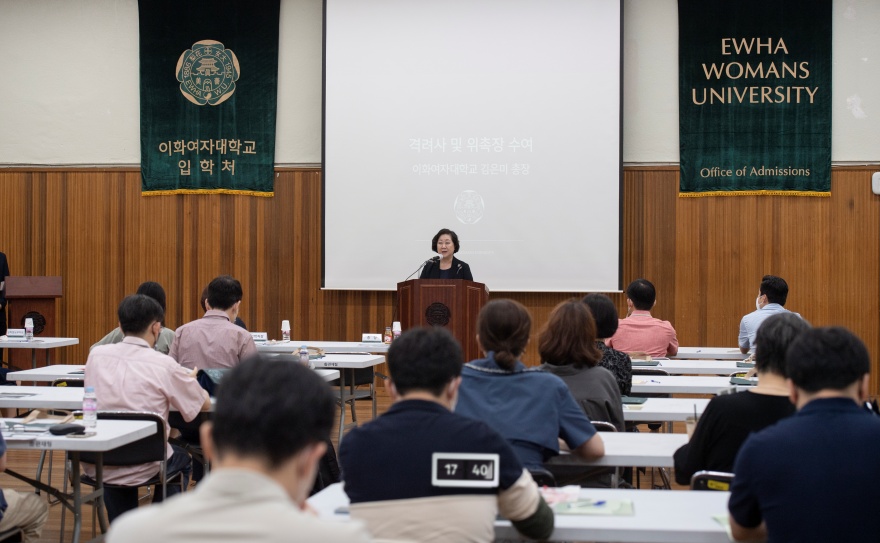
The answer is 17:40
